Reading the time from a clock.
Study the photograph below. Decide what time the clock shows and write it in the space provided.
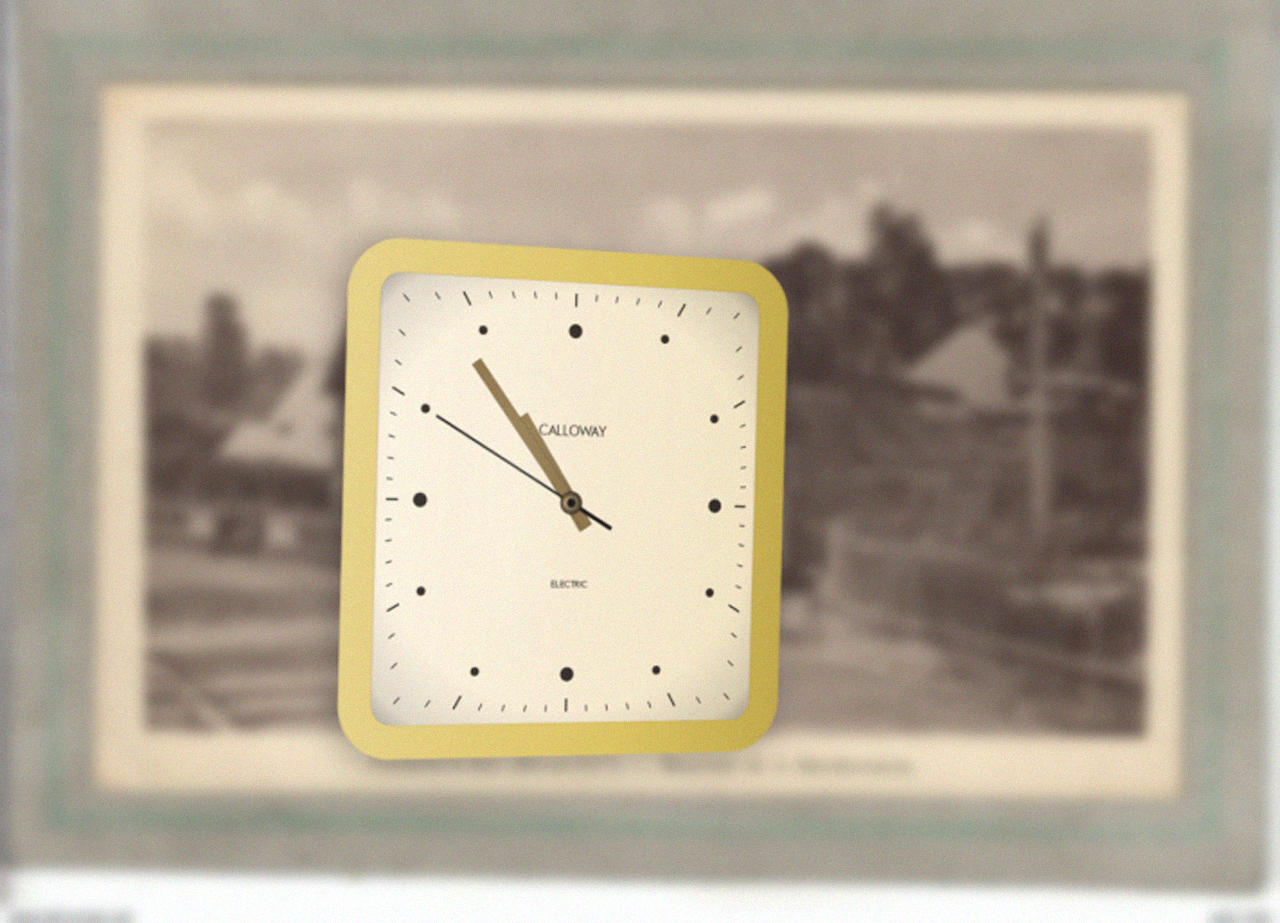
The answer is 10:53:50
